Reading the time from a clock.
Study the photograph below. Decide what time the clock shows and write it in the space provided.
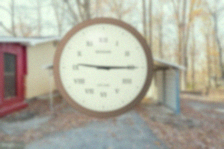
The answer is 9:15
